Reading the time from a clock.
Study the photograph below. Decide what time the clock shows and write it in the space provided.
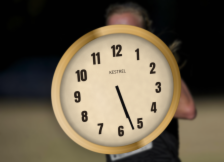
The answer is 5:27
